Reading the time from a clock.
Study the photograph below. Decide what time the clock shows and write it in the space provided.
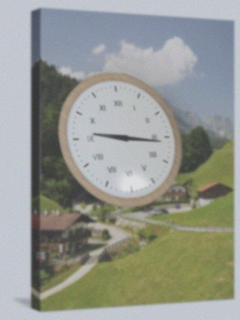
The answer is 9:16
